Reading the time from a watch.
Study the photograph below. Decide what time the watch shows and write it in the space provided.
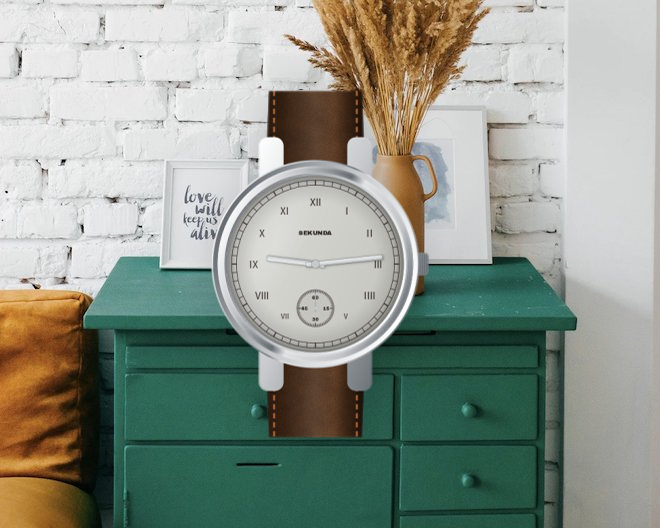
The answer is 9:14
